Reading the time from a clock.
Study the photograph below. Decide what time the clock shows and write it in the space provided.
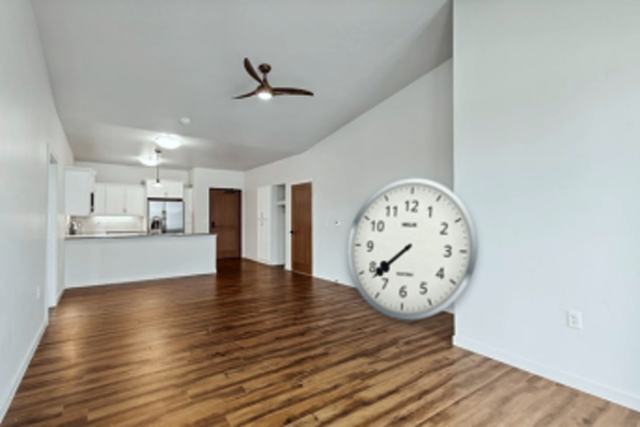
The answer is 7:38
